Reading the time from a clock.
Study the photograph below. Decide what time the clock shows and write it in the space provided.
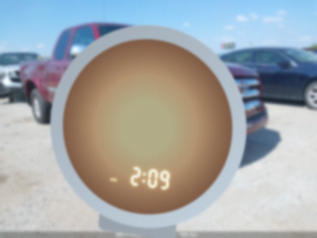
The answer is 2:09
